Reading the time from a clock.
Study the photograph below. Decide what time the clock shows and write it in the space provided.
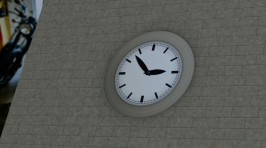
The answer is 2:53
